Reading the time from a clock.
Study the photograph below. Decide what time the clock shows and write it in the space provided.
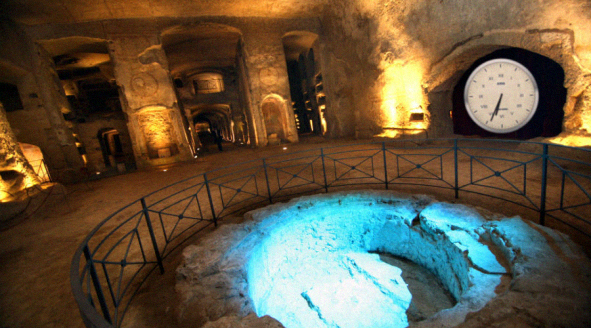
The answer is 6:34
